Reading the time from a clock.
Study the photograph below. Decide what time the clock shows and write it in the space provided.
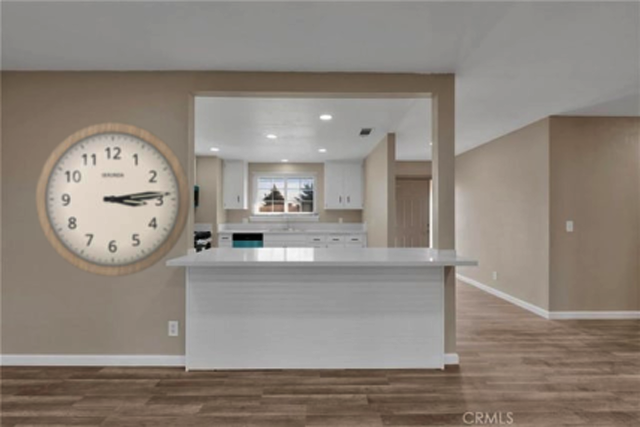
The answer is 3:14
